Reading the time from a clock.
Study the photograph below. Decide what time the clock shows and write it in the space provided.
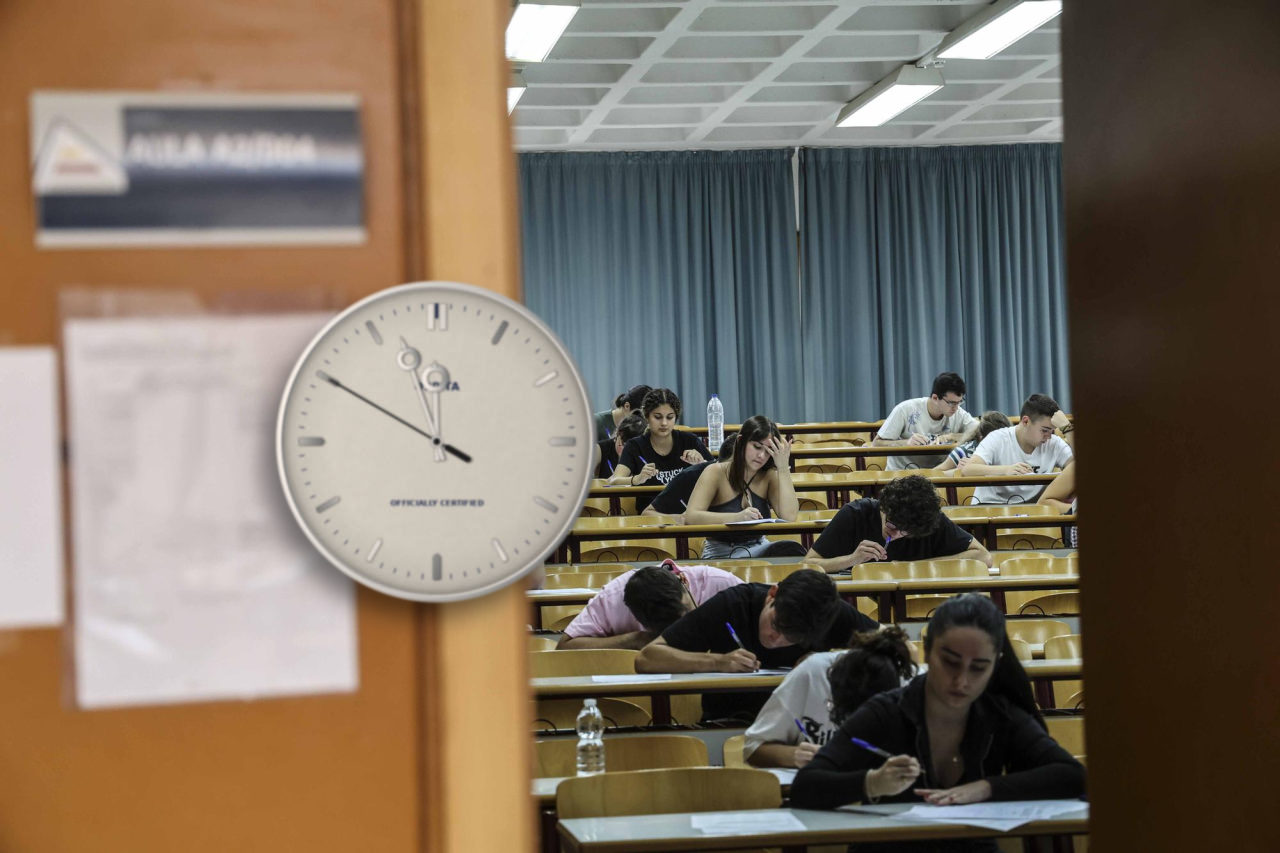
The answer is 11:56:50
